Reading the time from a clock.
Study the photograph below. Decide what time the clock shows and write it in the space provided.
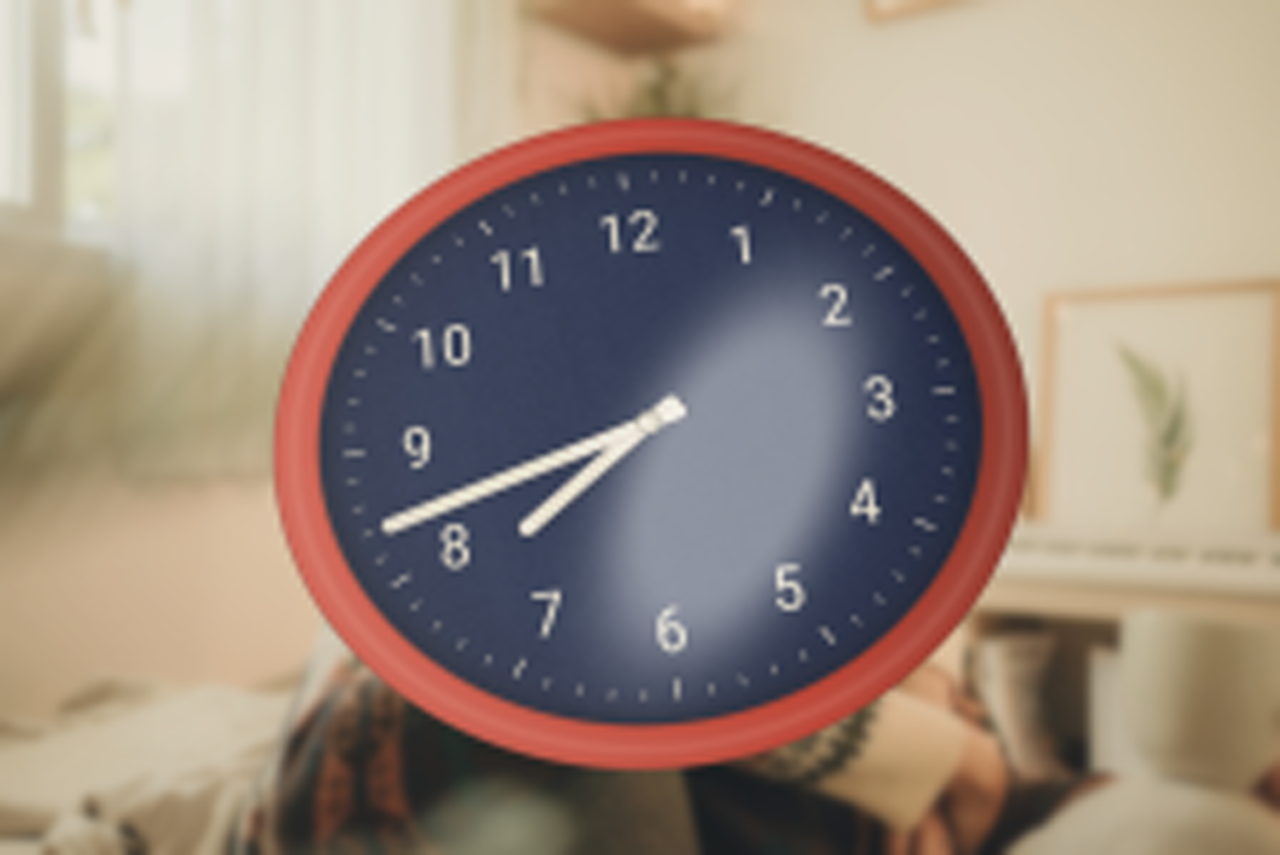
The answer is 7:42
